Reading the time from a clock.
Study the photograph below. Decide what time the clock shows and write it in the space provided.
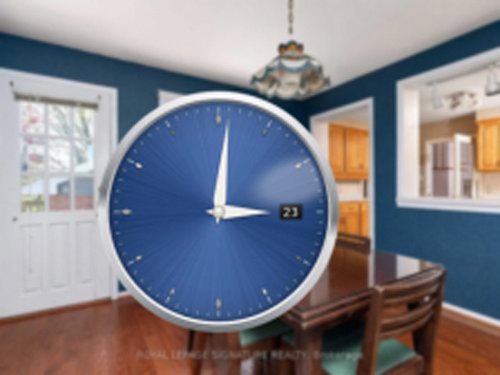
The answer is 3:01
